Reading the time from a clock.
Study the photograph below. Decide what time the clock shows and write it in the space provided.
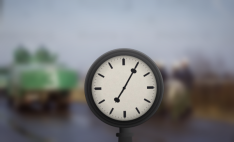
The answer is 7:05
